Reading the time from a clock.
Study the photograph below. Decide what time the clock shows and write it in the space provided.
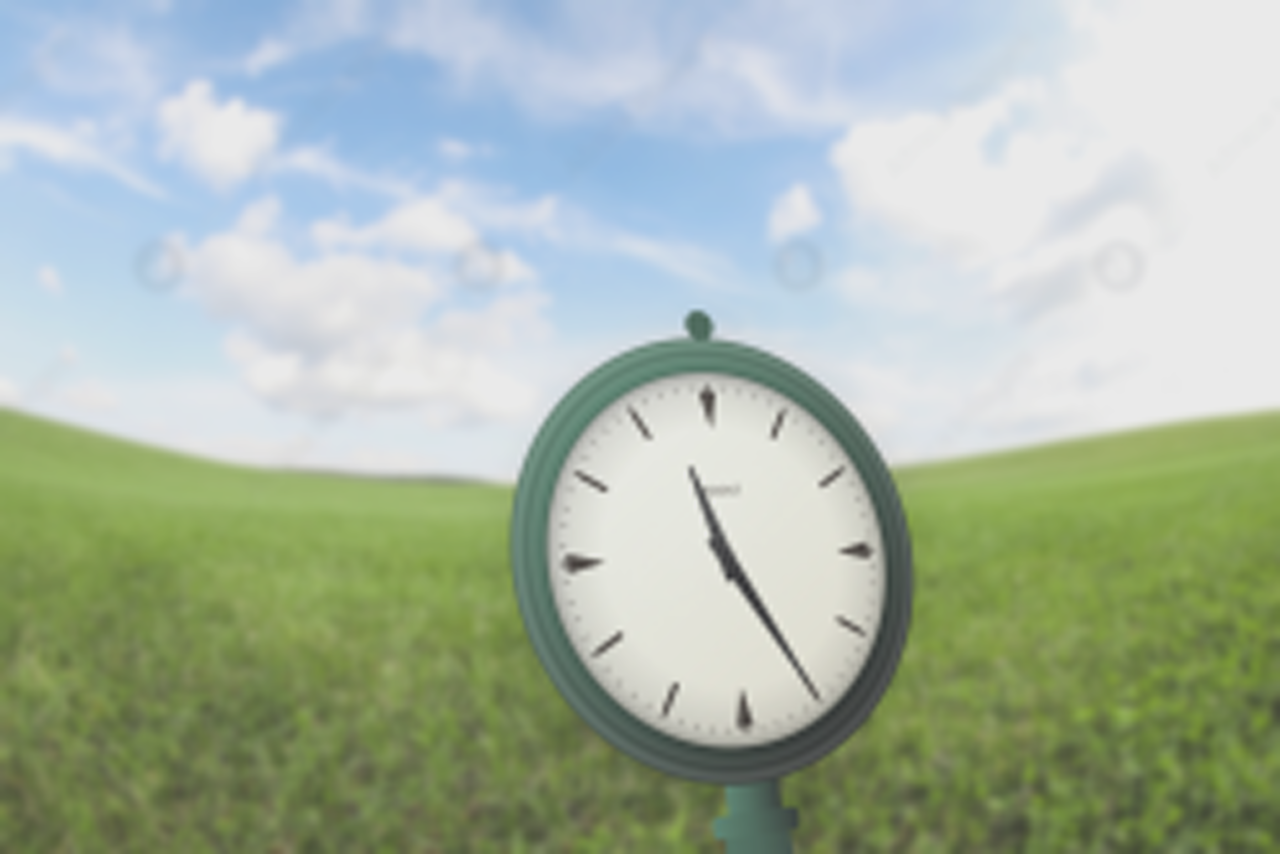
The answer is 11:25
